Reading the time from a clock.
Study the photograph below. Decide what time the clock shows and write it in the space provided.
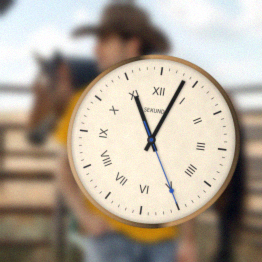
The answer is 11:03:25
